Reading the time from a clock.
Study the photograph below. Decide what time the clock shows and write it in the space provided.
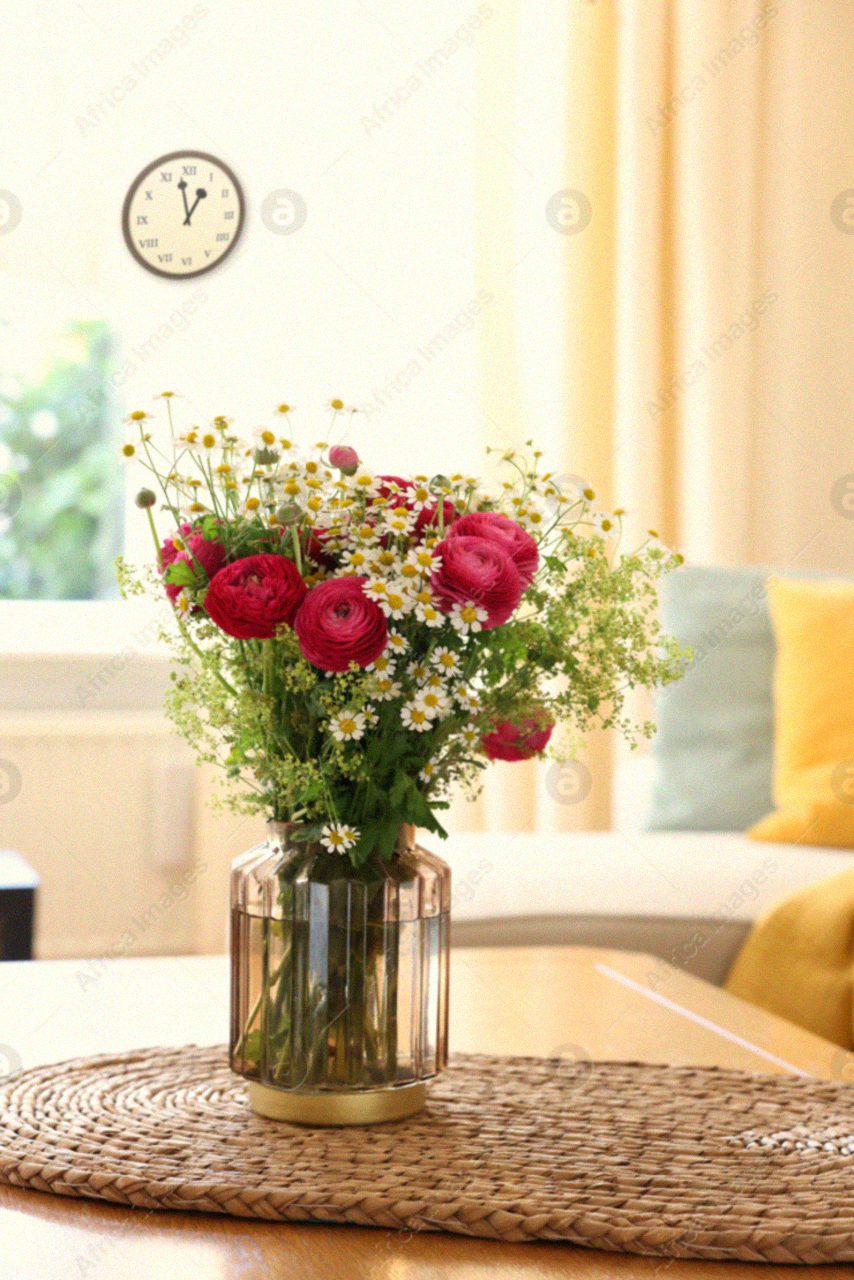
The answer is 12:58
